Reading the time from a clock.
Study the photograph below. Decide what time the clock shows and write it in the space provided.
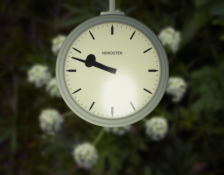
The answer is 9:48
